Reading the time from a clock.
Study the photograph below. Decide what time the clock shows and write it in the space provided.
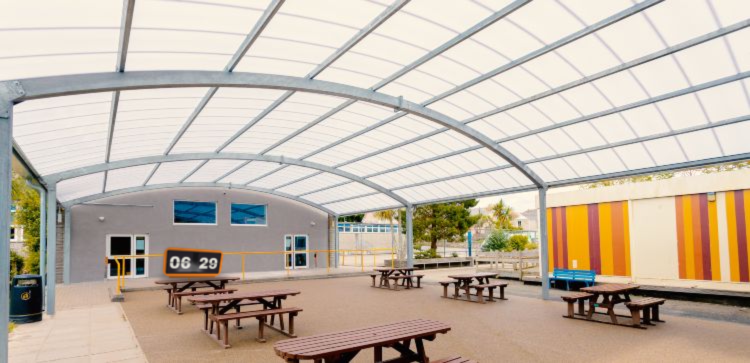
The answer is 6:29
